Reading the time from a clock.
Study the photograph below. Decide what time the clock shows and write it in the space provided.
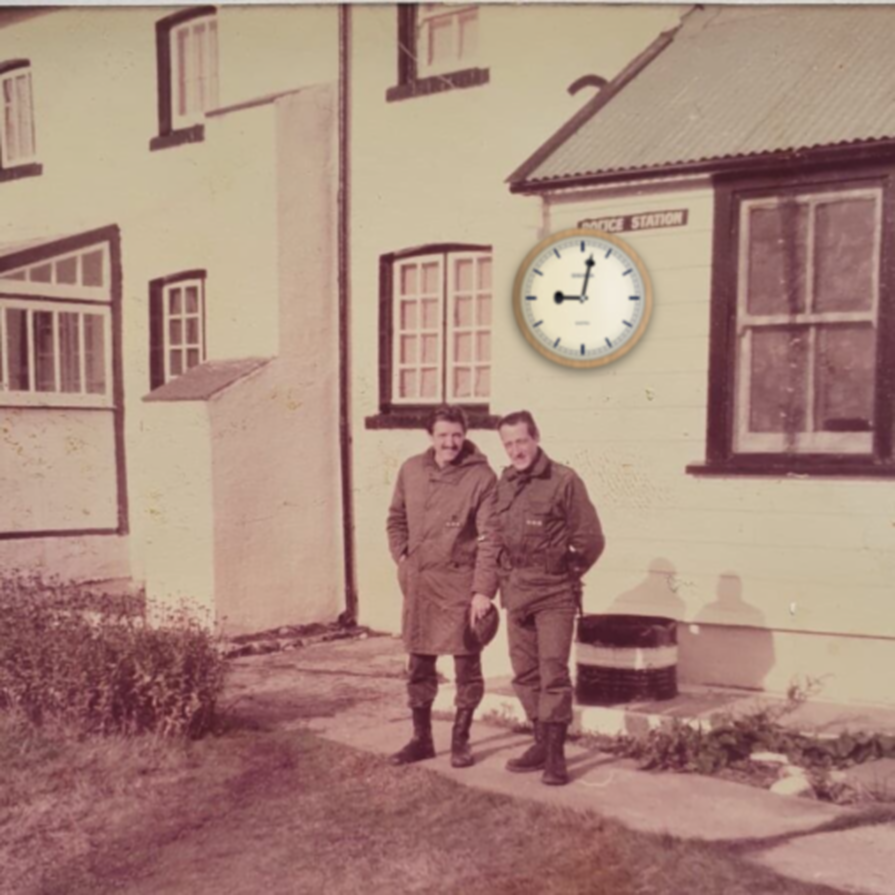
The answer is 9:02
